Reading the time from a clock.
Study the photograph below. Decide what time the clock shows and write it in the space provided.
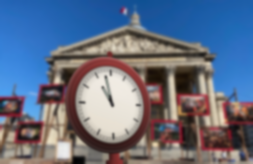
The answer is 10:58
